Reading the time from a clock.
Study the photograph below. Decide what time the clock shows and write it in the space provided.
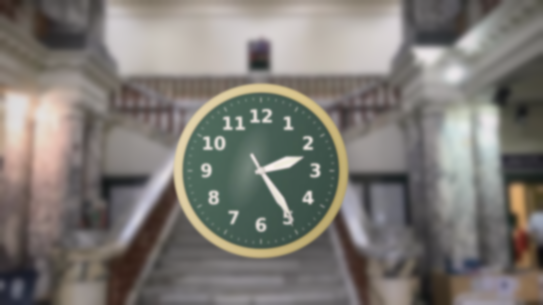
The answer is 2:24:25
